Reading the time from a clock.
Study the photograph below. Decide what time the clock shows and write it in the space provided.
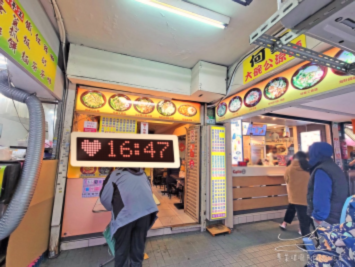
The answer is 16:47
